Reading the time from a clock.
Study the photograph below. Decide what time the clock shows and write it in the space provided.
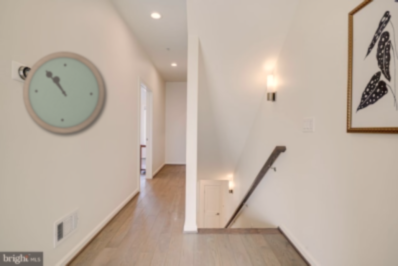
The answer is 10:53
